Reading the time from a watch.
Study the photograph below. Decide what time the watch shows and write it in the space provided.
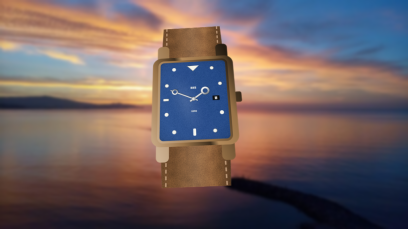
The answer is 1:49
